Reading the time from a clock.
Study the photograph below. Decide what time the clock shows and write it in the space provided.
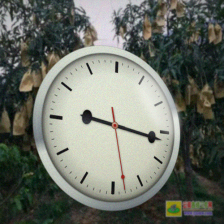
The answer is 9:16:28
